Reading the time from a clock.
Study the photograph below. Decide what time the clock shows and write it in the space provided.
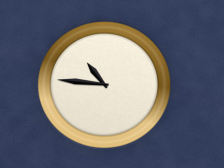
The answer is 10:46
